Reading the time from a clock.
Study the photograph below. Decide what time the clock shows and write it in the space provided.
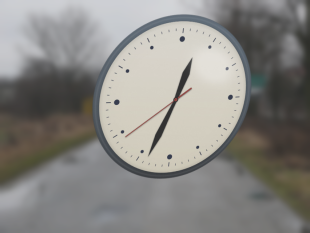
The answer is 12:33:39
